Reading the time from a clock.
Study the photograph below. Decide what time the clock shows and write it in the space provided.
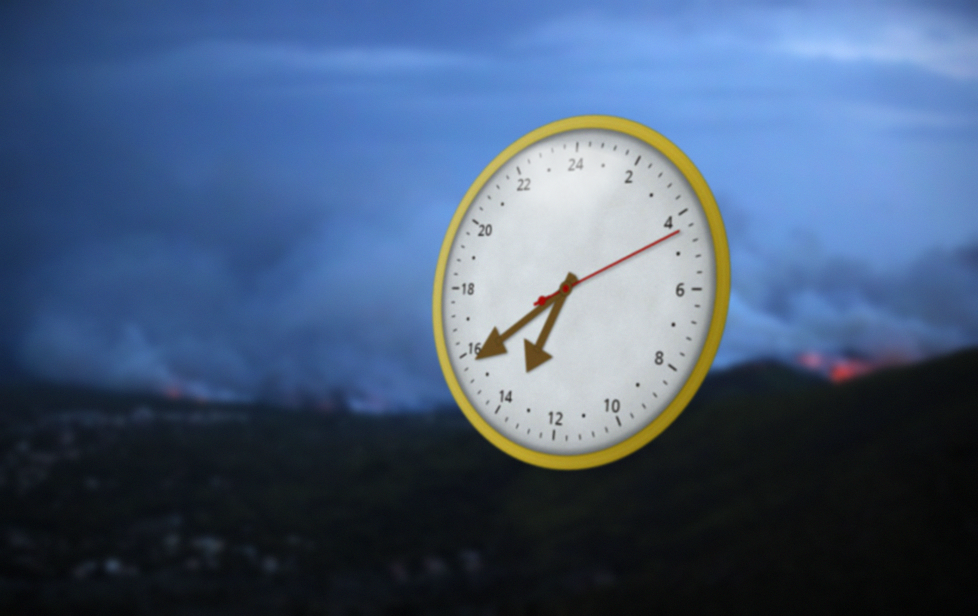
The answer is 13:39:11
